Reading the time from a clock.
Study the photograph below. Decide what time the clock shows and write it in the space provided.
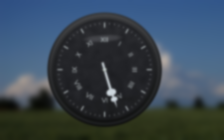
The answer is 5:27
